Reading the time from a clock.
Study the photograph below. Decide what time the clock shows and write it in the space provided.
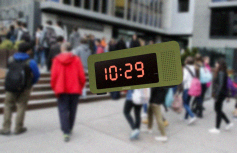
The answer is 10:29
